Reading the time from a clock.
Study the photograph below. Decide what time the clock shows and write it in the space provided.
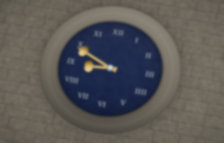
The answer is 8:49
